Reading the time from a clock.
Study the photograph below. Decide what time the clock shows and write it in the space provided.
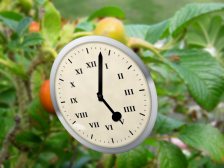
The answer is 5:03
